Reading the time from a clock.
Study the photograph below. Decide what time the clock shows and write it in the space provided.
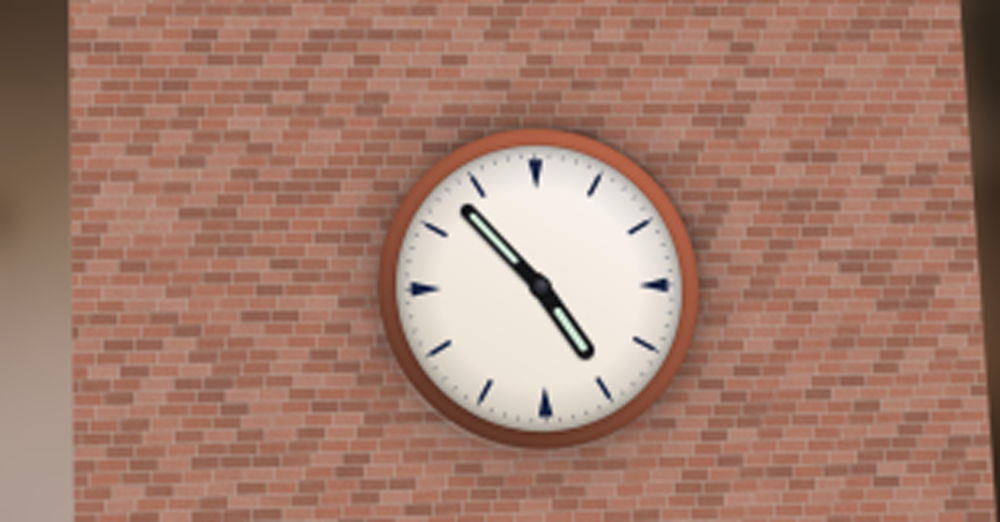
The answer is 4:53
